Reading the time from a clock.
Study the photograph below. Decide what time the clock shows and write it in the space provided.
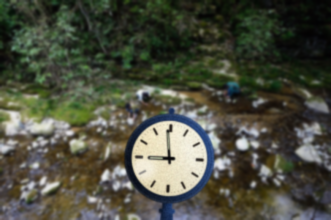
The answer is 8:59
